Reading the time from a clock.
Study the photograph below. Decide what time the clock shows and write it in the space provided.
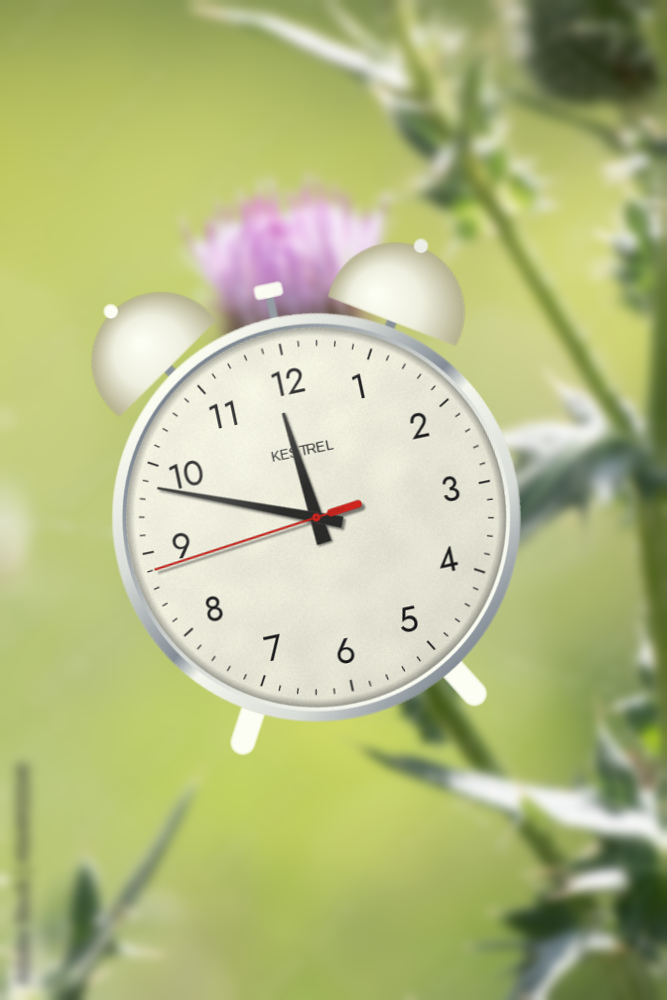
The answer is 11:48:44
